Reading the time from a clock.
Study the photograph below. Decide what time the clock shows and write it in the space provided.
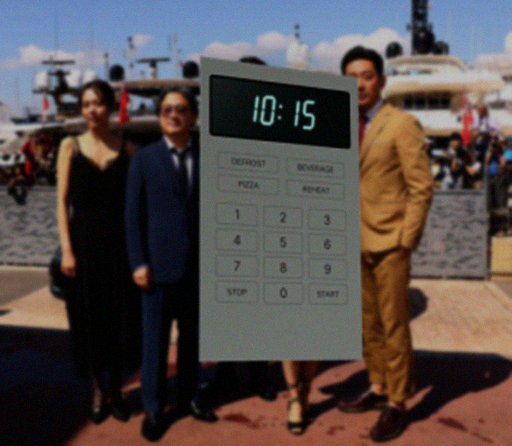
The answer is 10:15
